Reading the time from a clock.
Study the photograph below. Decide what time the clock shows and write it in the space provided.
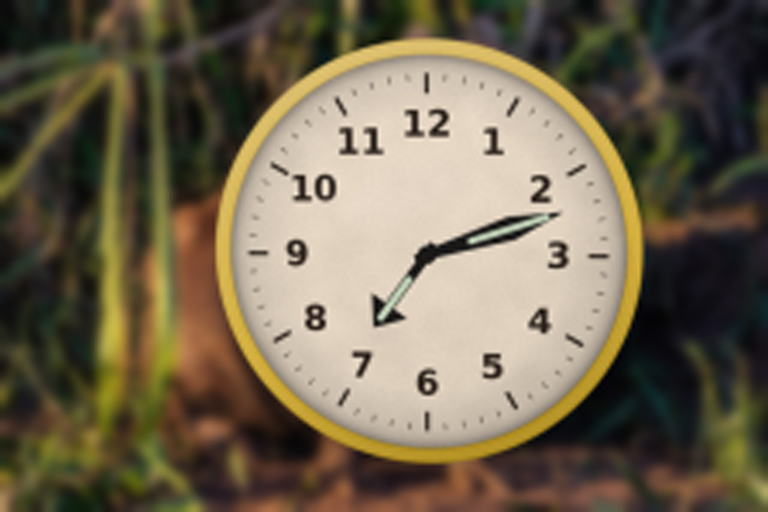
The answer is 7:12
